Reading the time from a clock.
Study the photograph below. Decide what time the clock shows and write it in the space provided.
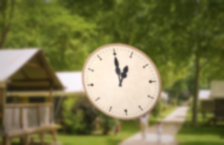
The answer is 1:00
